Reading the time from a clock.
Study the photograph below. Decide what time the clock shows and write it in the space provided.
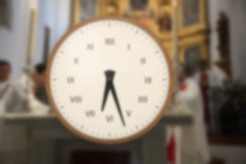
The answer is 6:27
